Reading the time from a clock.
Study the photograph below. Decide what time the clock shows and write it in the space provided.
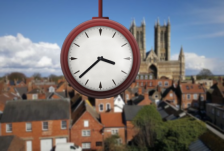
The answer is 3:38
